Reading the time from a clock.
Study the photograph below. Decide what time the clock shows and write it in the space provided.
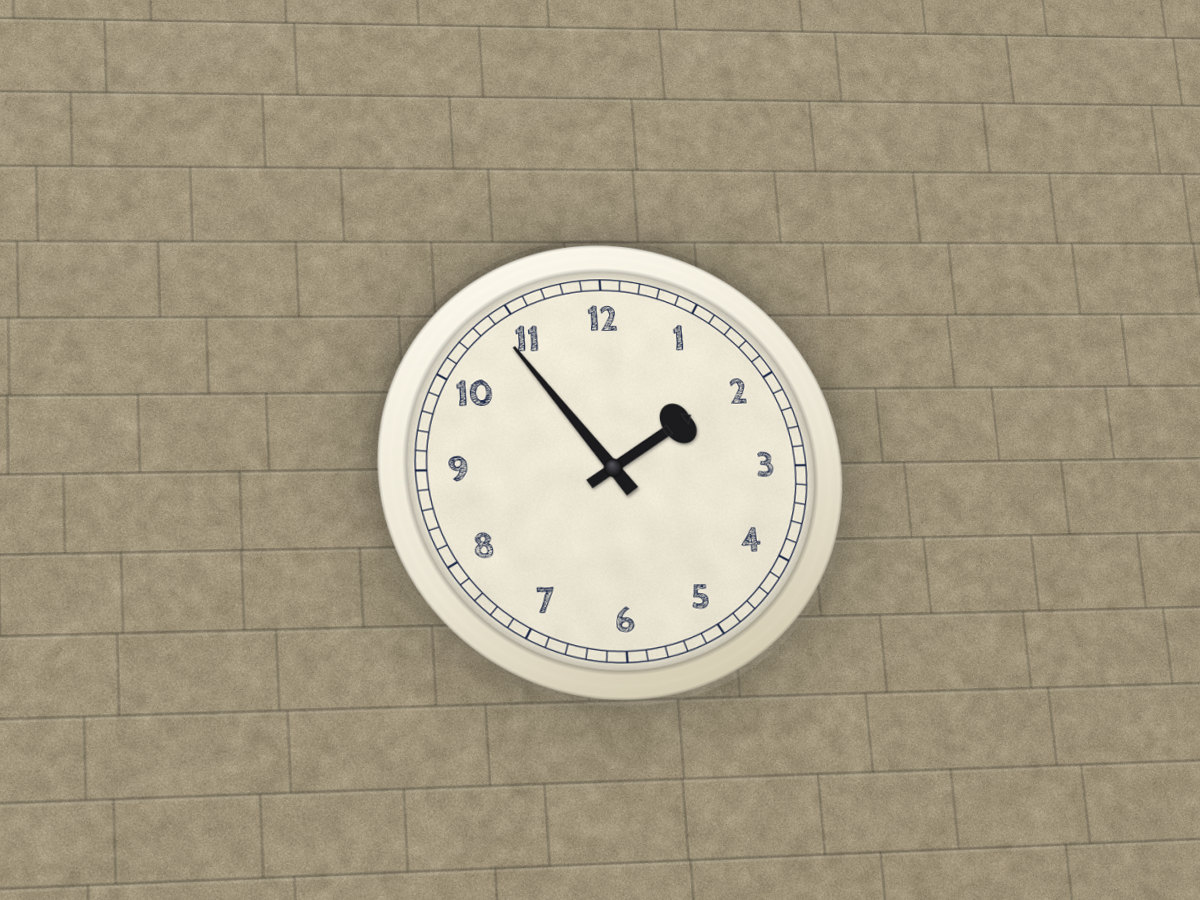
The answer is 1:54
